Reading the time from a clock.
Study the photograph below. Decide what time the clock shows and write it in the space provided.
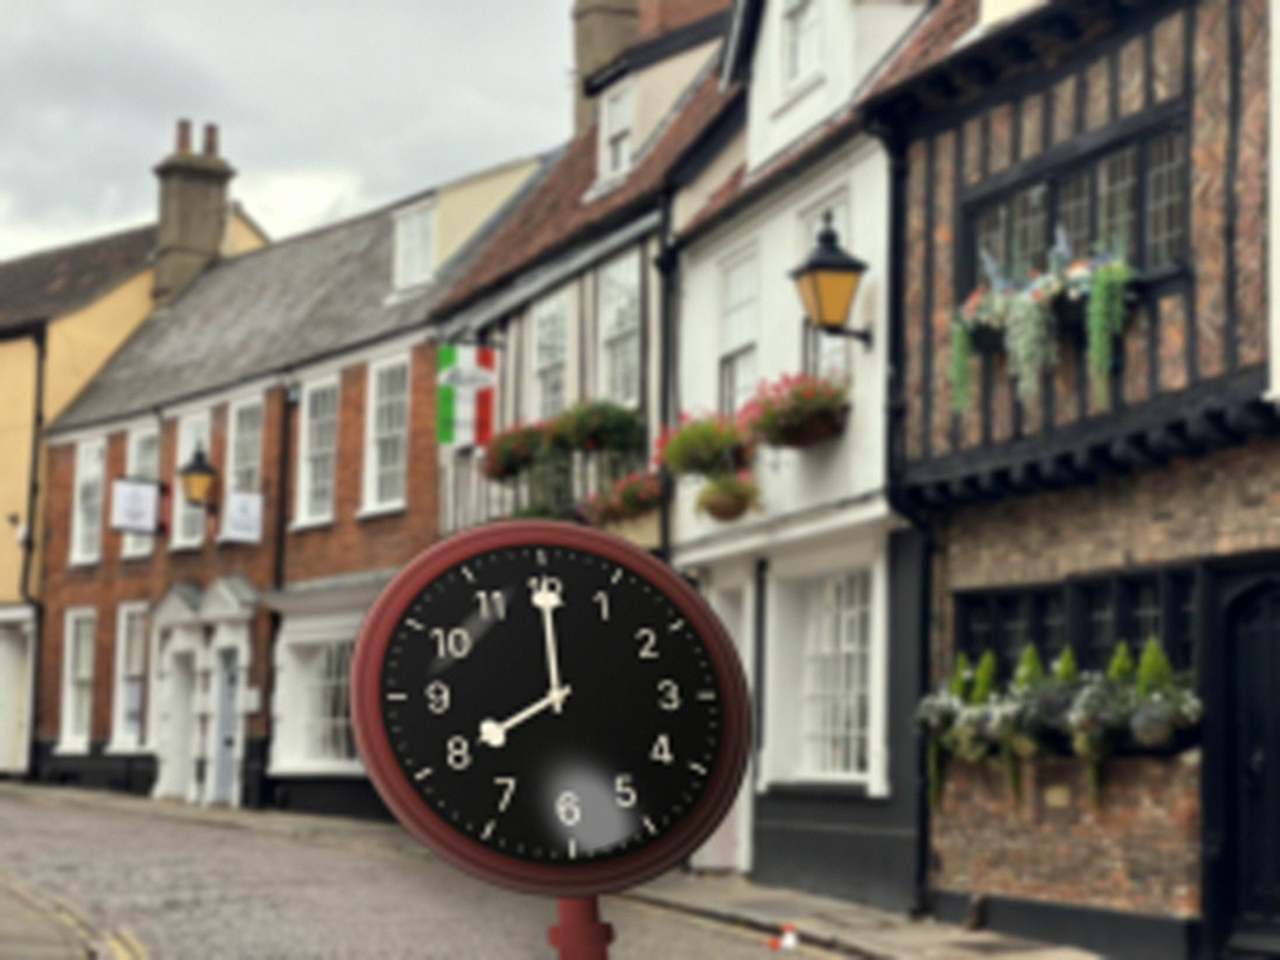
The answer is 8:00
